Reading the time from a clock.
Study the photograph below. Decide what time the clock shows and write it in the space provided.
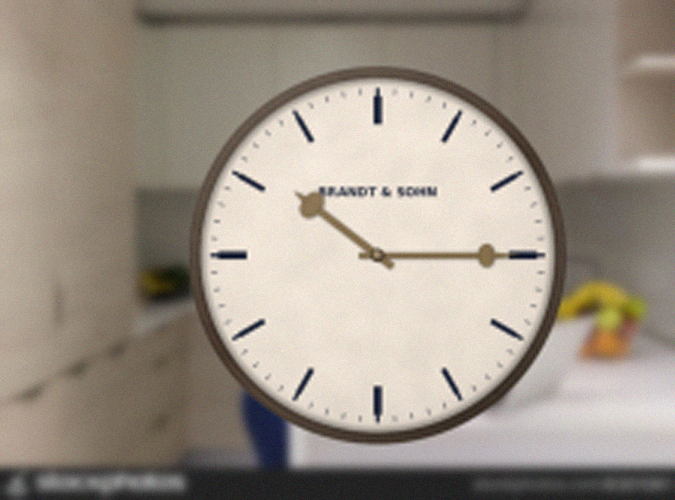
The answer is 10:15
